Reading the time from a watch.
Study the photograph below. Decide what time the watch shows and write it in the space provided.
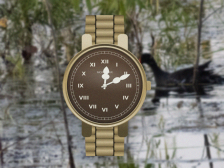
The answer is 12:11
